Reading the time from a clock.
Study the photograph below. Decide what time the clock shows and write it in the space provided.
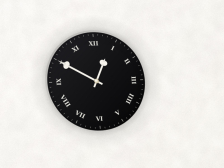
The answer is 12:50
